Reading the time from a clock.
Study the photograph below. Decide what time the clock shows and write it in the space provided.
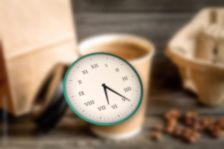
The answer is 6:24
